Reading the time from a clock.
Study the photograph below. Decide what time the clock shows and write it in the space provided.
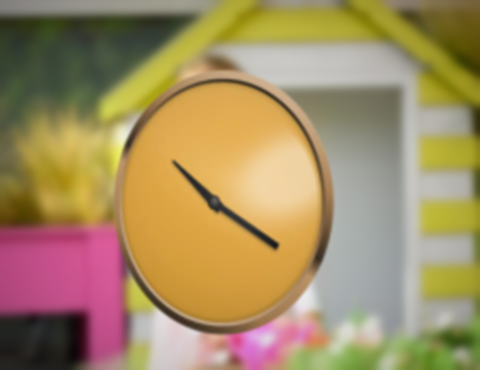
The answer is 10:20
